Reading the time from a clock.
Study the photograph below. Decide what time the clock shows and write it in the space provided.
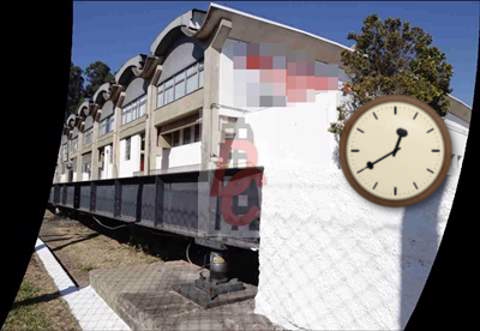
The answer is 12:40
